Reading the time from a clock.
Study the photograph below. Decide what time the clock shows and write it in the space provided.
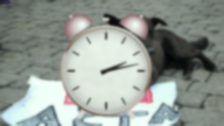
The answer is 2:13
